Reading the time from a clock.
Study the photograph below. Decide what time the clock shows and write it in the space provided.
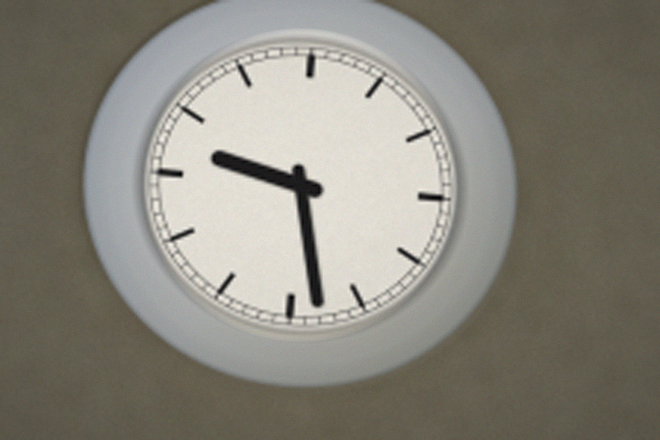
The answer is 9:28
